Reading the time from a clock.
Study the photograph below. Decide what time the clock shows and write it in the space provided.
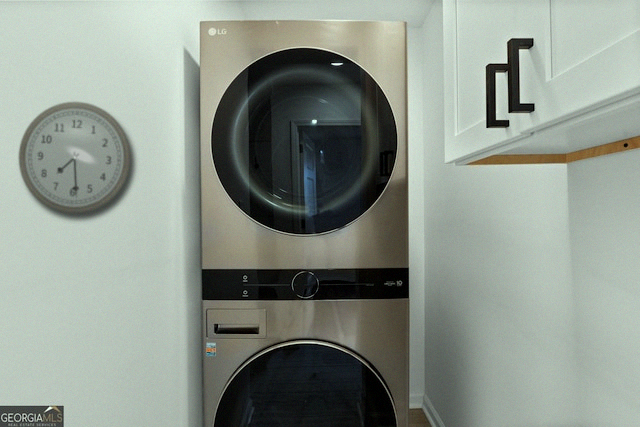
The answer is 7:29
